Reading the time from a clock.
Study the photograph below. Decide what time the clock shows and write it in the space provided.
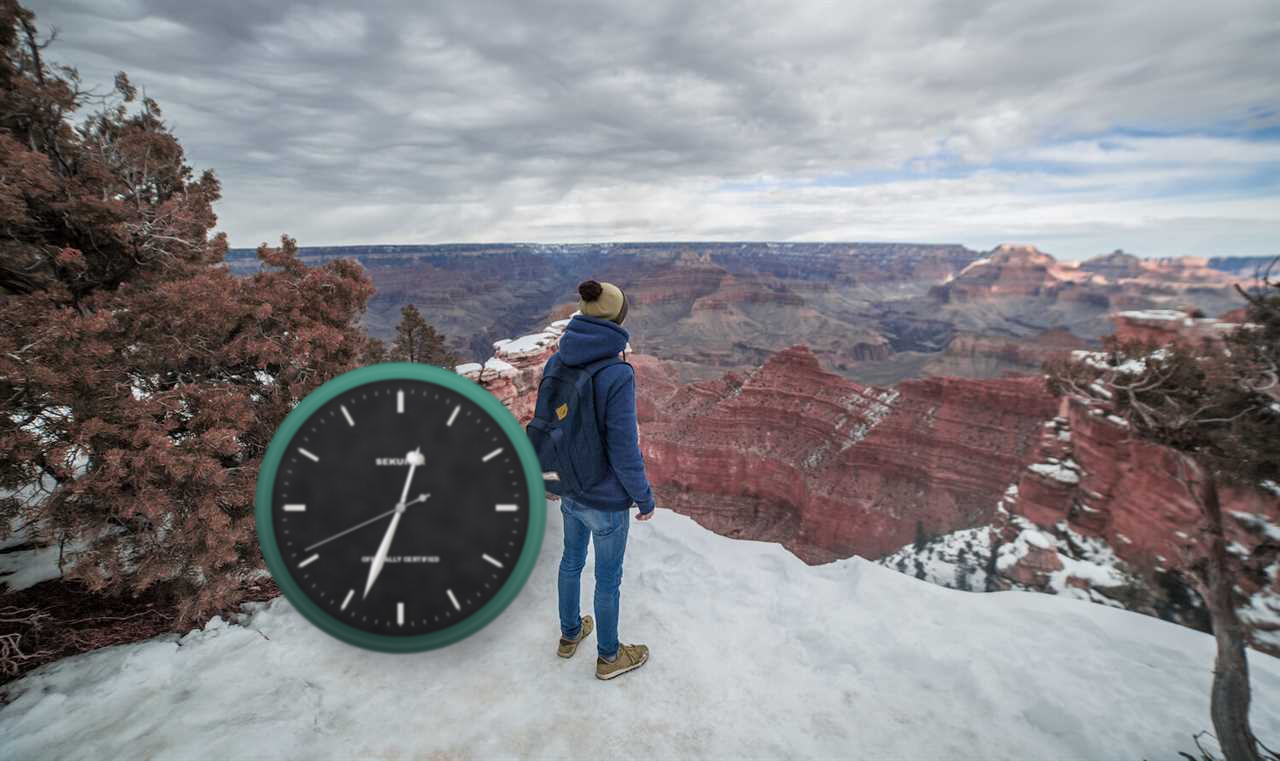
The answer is 12:33:41
